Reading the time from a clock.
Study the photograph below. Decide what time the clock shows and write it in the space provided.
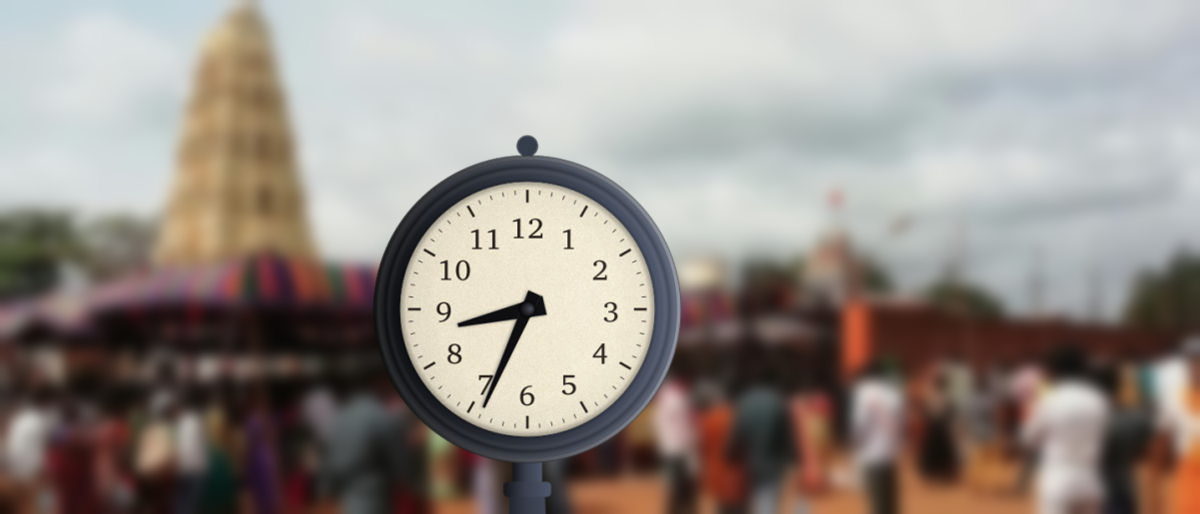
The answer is 8:34
